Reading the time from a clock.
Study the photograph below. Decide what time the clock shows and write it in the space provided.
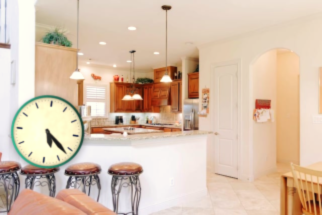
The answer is 5:22
